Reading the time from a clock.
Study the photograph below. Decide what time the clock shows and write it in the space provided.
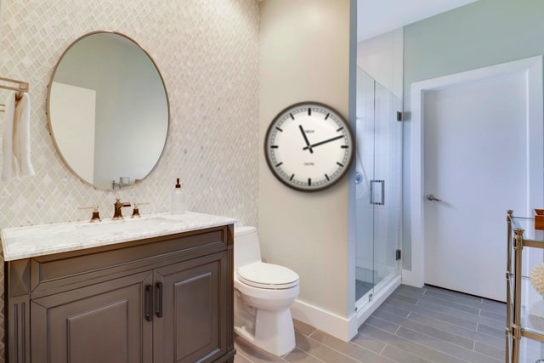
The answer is 11:12
